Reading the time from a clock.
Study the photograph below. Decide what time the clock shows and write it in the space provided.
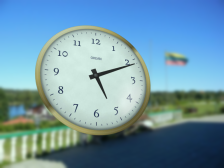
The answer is 5:11
